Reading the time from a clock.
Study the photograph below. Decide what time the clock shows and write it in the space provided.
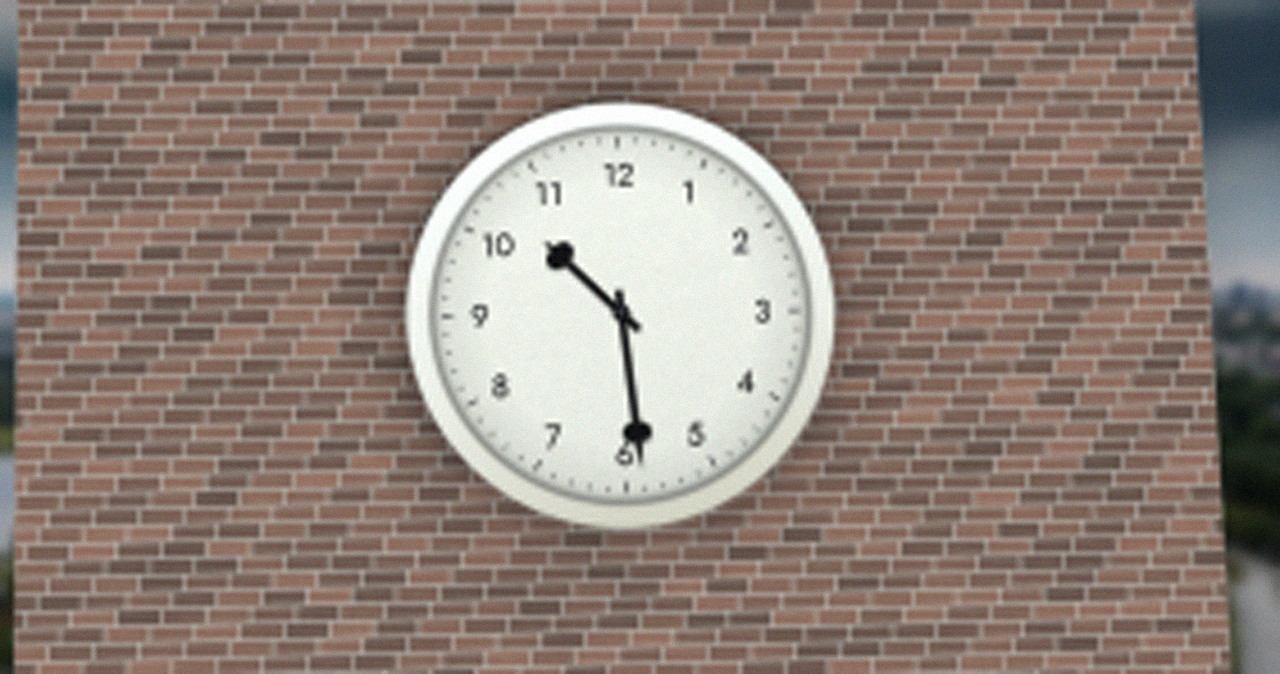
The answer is 10:29
